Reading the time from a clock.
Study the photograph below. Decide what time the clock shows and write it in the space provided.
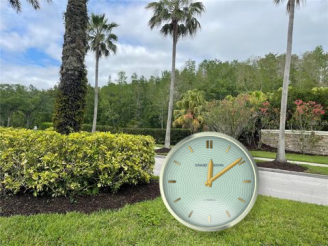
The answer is 12:09
